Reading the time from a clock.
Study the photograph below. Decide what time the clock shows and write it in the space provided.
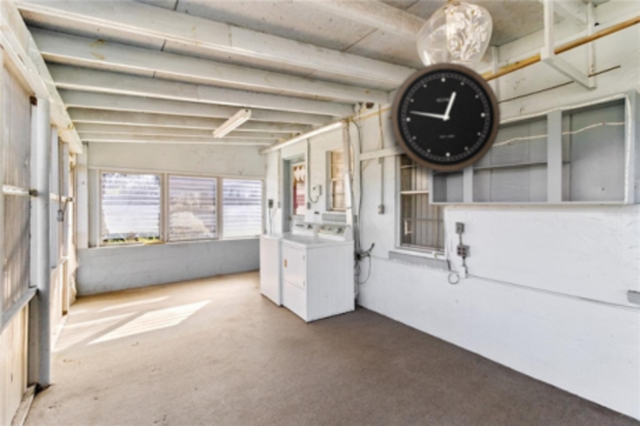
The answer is 12:47
